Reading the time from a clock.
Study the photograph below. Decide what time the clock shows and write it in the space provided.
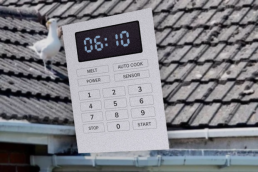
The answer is 6:10
